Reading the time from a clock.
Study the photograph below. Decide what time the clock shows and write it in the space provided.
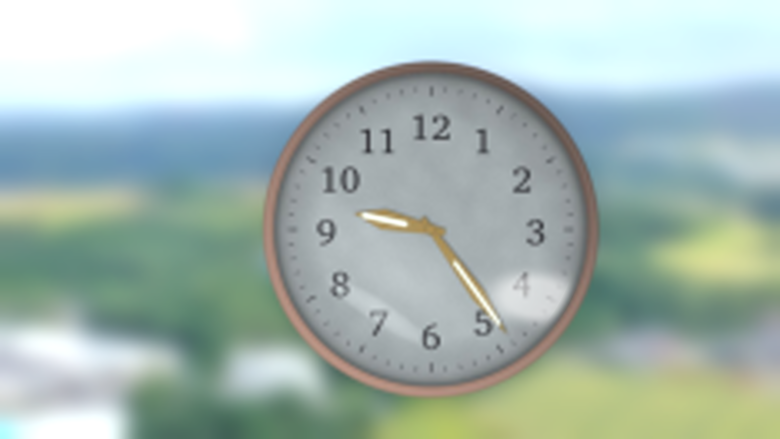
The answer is 9:24
